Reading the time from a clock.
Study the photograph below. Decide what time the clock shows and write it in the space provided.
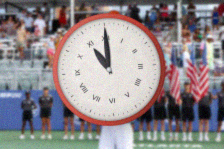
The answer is 11:00
